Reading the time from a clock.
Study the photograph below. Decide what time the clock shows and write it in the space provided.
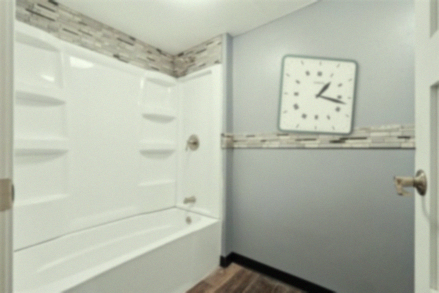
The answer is 1:17
